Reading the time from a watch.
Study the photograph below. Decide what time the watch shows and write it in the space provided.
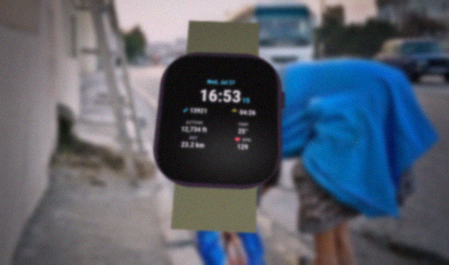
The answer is 16:53
